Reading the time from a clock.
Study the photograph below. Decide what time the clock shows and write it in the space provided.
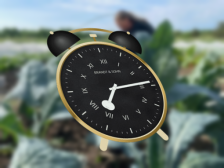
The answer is 7:14
